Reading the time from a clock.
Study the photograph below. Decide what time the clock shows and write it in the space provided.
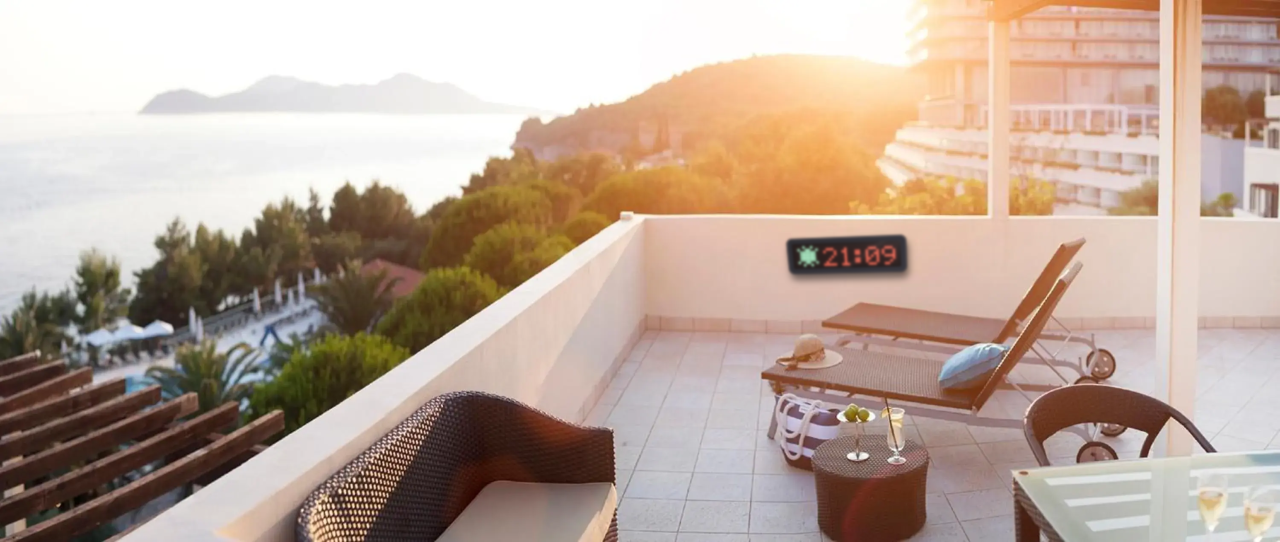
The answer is 21:09
